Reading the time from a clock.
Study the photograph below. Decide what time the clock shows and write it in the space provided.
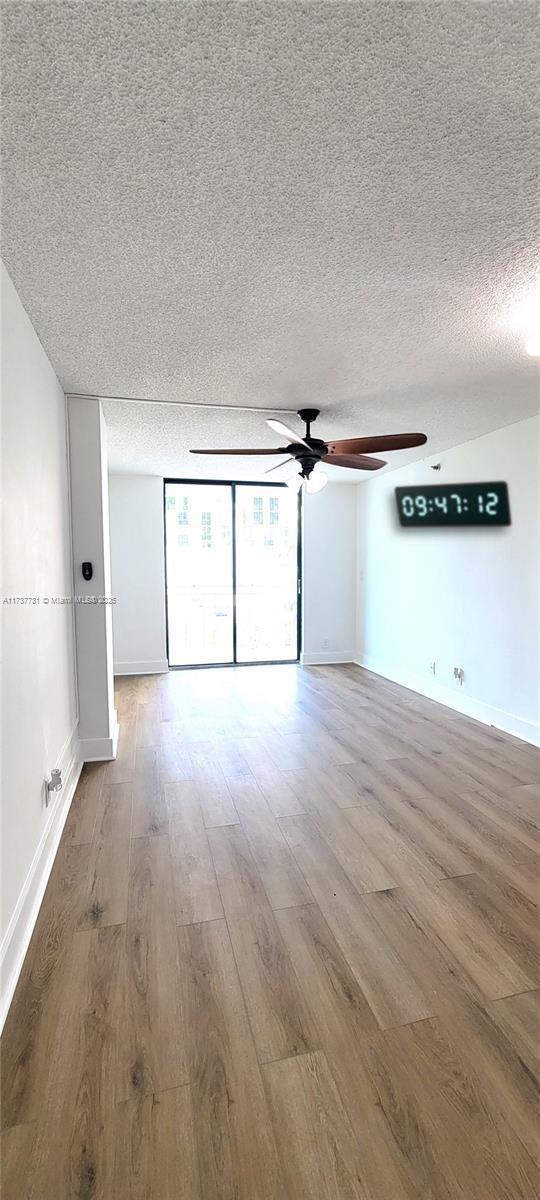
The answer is 9:47:12
